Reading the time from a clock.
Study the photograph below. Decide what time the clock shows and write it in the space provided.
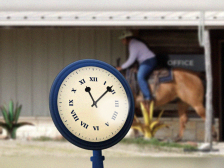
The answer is 11:08
